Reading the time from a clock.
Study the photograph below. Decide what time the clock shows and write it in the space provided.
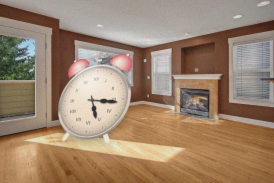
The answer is 5:16
